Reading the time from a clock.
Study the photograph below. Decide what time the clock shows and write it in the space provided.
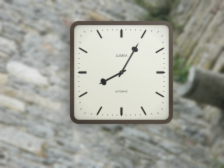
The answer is 8:05
